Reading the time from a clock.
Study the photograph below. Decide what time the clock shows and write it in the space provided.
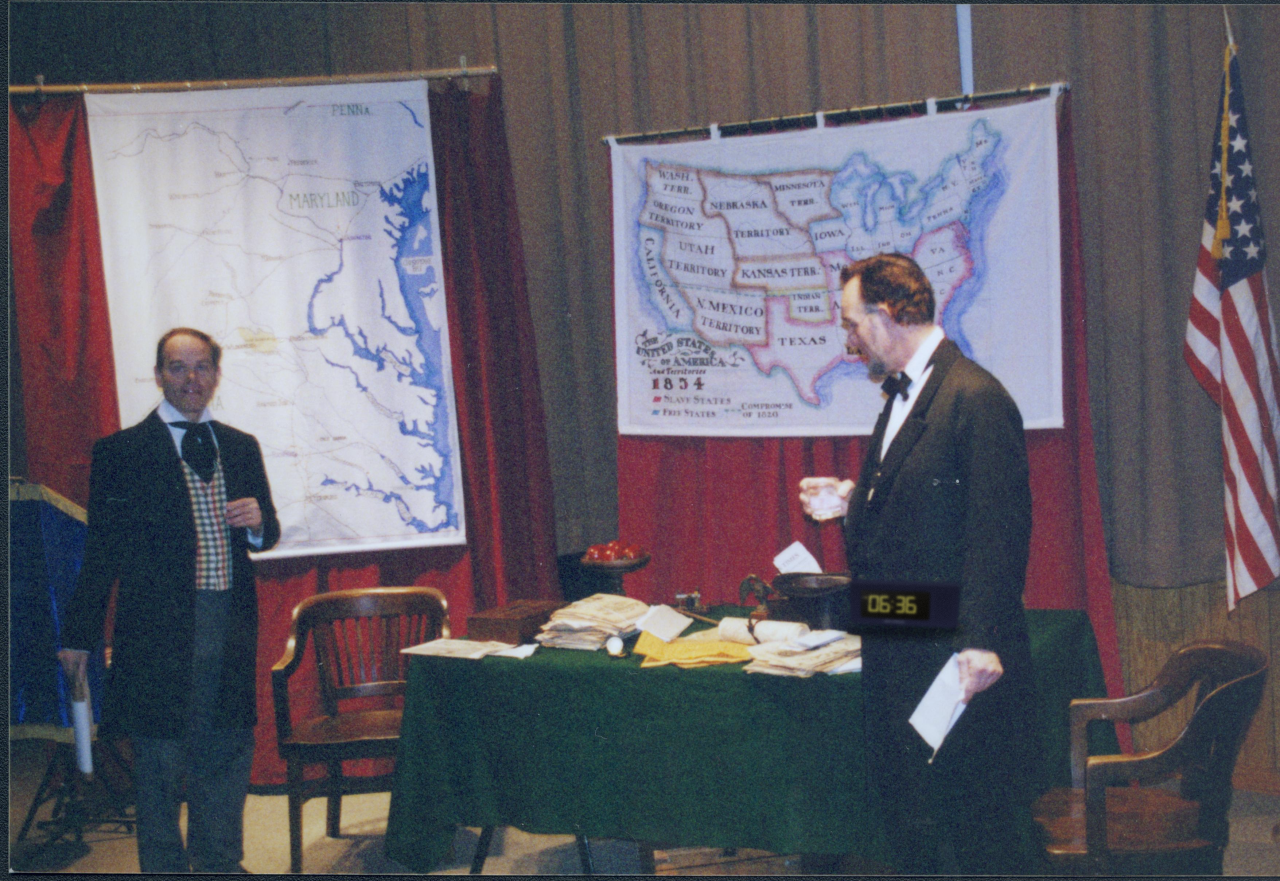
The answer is 6:36
